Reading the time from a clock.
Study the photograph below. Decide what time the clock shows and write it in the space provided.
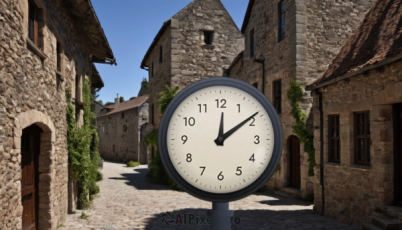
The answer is 12:09
